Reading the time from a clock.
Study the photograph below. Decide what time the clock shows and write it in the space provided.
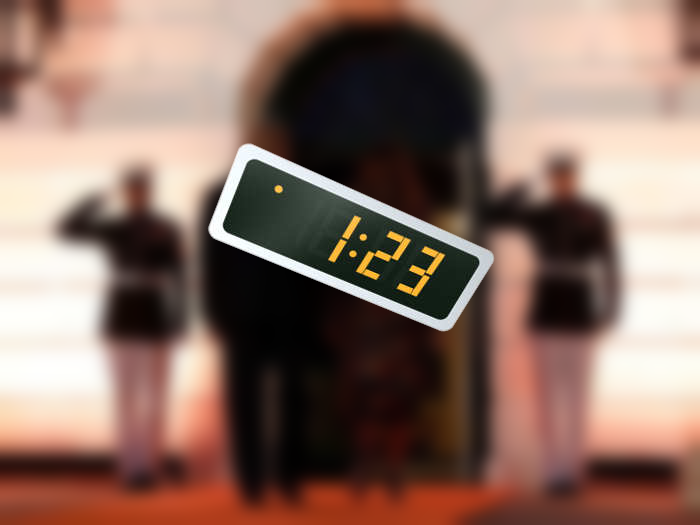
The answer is 1:23
